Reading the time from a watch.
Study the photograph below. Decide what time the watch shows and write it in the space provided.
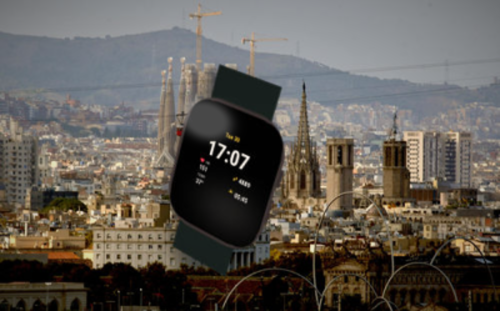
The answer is 17:07
